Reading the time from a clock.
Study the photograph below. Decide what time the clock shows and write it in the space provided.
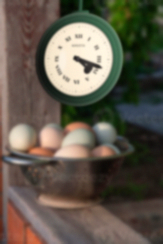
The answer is 4:18
